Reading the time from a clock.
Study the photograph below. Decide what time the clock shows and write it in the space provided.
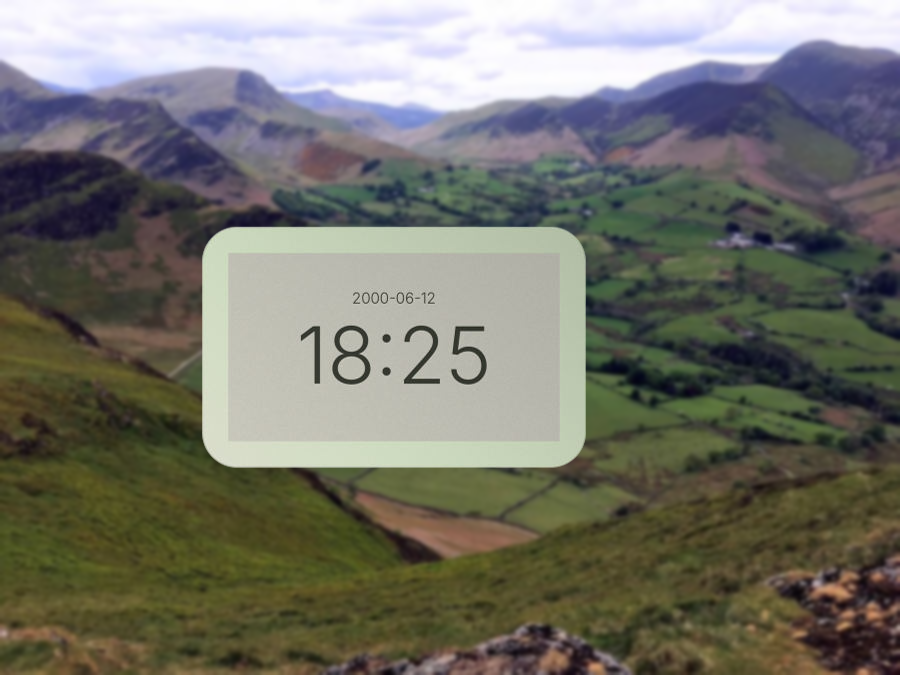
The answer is 18:25
